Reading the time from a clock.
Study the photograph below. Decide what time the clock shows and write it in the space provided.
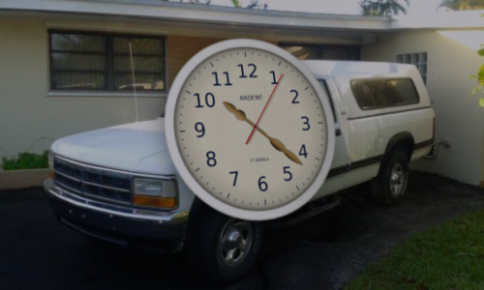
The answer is 10:22:06
